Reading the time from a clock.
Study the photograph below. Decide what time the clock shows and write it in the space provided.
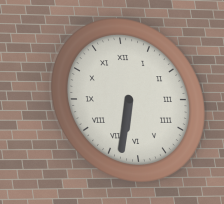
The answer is 6:33
